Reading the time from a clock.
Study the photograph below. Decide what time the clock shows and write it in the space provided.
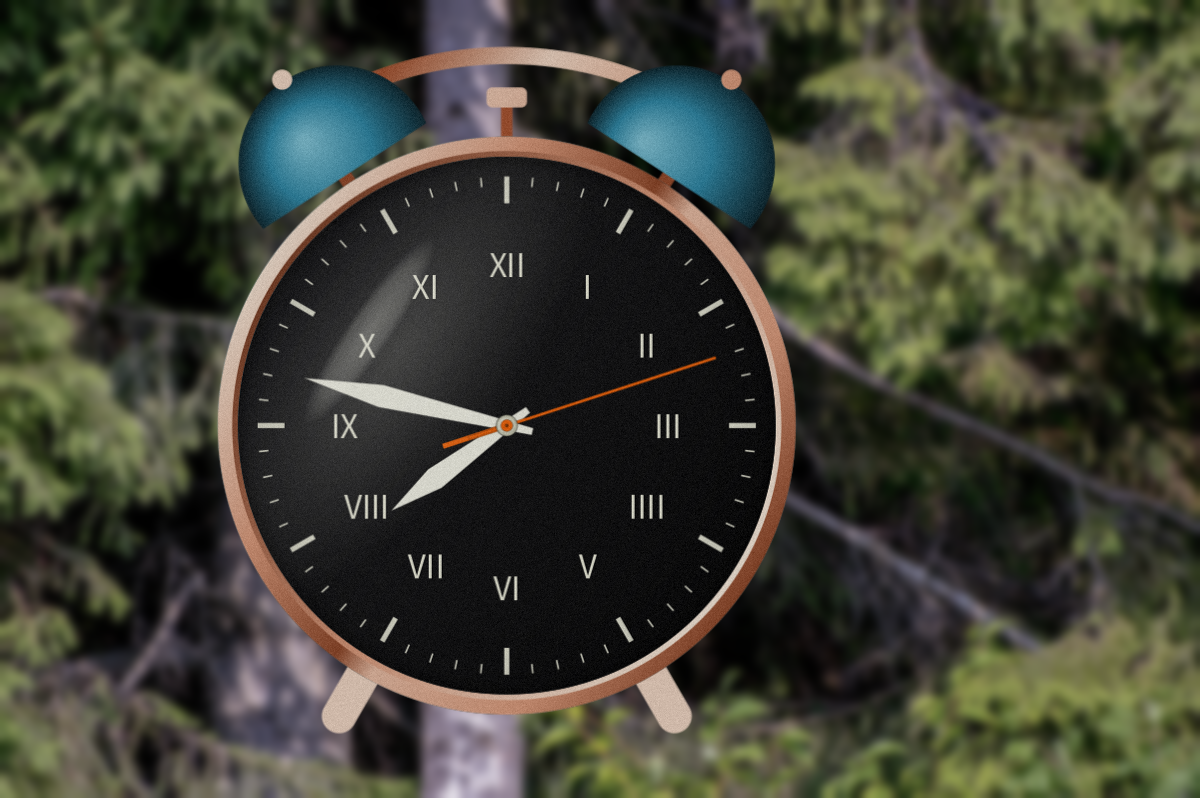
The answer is 7:47:12
